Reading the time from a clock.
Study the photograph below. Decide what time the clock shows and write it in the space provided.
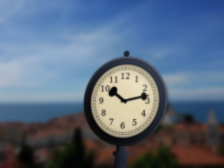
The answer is 10:13
